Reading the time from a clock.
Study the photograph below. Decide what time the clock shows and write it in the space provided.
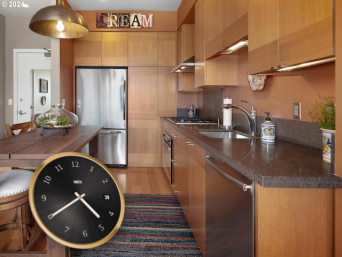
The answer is 4:40
